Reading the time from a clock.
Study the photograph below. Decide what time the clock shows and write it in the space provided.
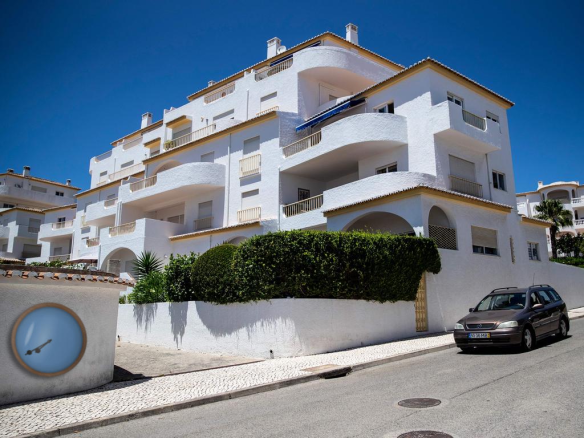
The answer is 7:40
